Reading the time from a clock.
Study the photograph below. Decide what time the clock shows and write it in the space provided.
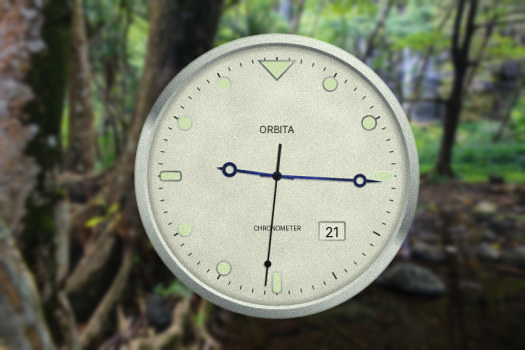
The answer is 9:15:31
